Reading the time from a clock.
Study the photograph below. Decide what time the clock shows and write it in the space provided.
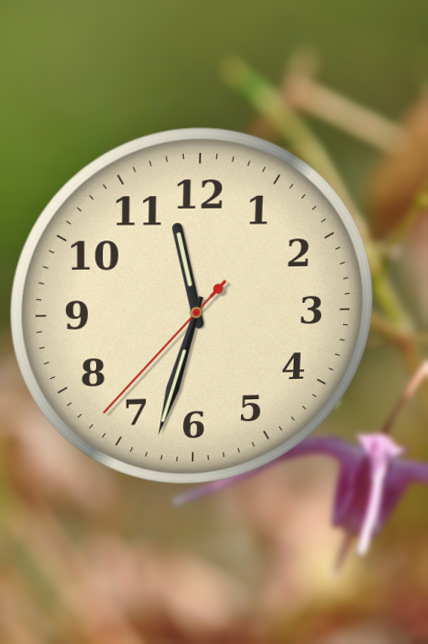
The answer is 11:32:37
